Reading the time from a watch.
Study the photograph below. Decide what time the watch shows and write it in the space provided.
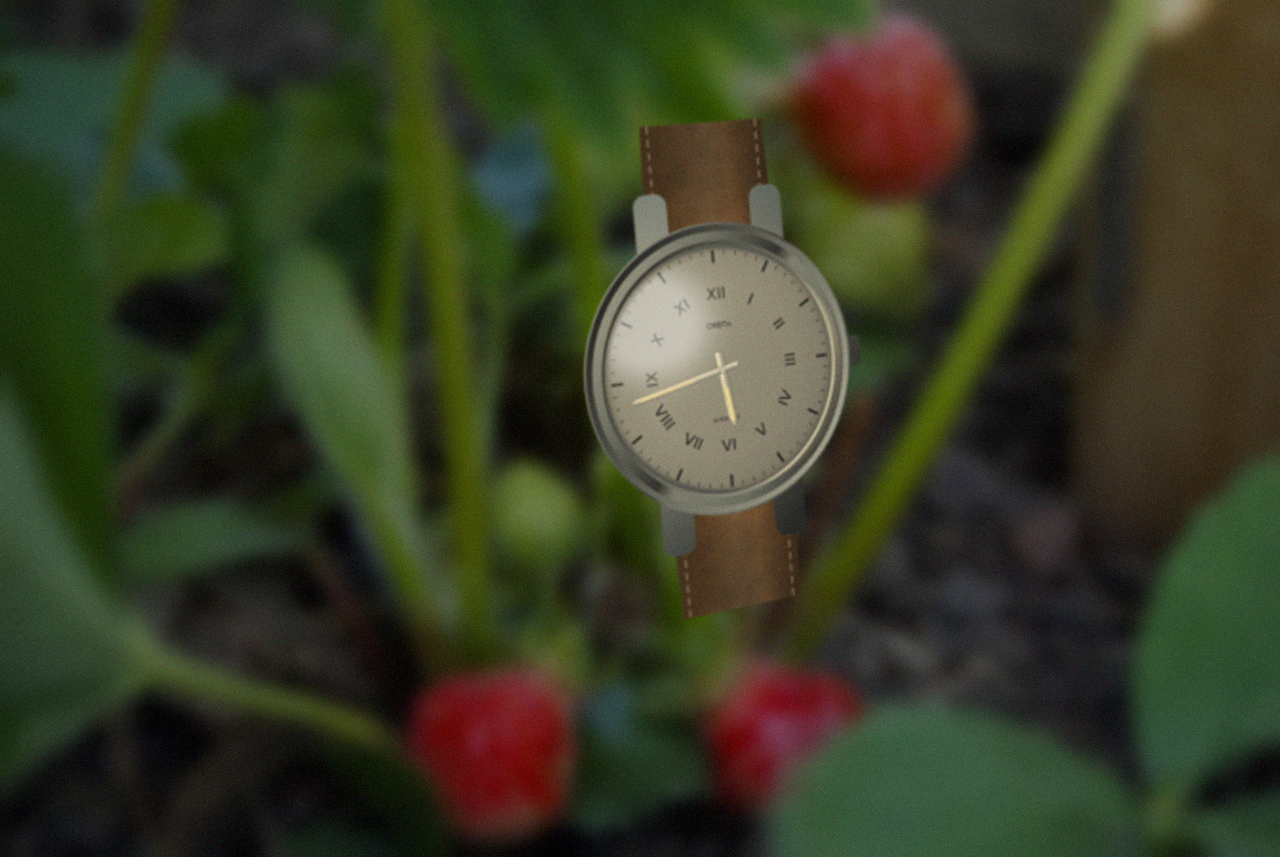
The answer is 5:43
